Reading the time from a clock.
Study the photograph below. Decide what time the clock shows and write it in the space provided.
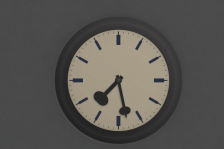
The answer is 7:28
